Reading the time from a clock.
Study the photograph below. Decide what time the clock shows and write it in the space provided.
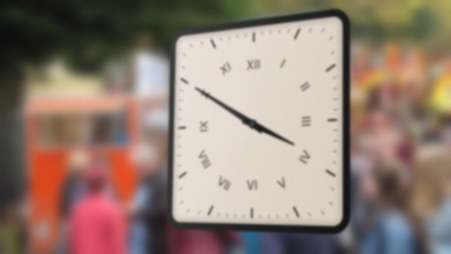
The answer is 3:50
